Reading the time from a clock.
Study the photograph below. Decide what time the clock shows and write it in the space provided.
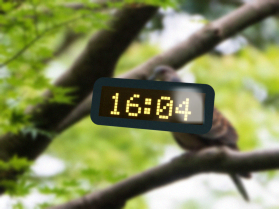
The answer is 16:04
